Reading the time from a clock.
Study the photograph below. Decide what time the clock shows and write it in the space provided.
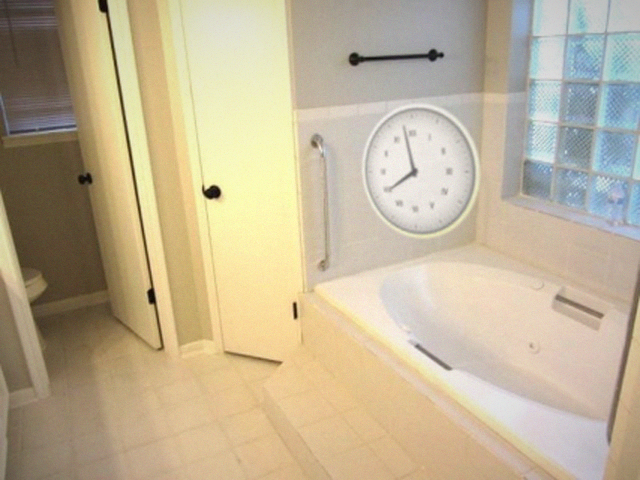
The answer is 7:58
